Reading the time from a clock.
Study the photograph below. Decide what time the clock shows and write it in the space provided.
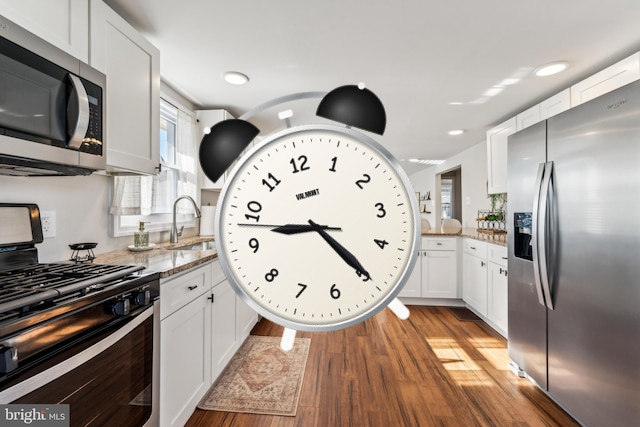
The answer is 9:24:48
